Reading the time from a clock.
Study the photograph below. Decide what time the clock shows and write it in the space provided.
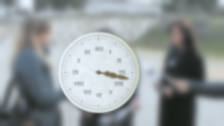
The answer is 3:17
